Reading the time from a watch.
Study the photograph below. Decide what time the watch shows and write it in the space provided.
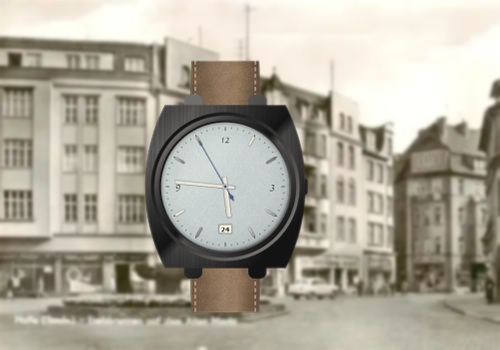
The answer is 5:45:55
